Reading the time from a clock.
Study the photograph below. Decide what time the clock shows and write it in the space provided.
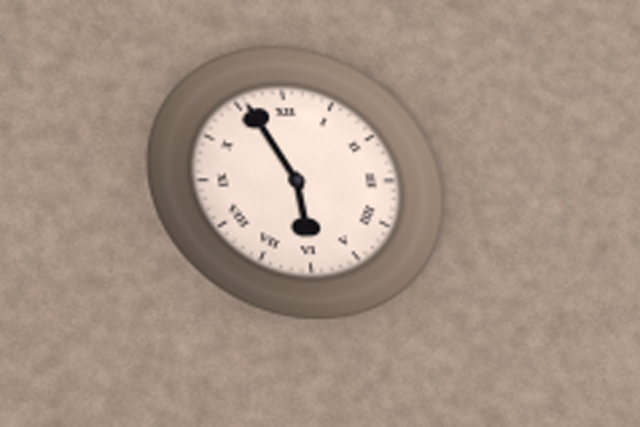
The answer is 5:56
